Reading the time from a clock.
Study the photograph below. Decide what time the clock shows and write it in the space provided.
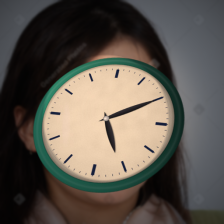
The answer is 5:10
